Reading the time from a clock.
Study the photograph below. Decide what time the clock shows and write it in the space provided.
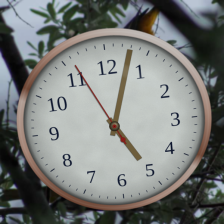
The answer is 5:02:56
